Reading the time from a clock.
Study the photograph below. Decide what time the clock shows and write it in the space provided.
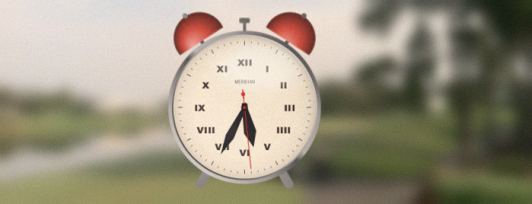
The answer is 5:34:29
